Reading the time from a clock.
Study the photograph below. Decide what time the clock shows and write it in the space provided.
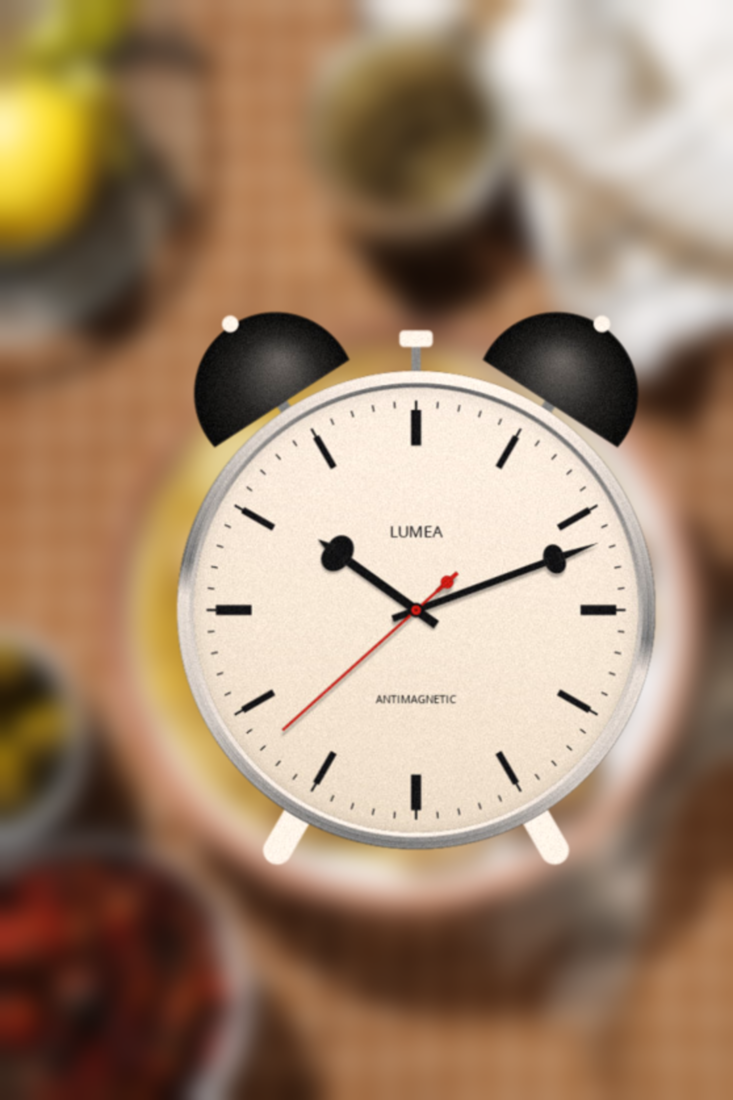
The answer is 10:11:38
